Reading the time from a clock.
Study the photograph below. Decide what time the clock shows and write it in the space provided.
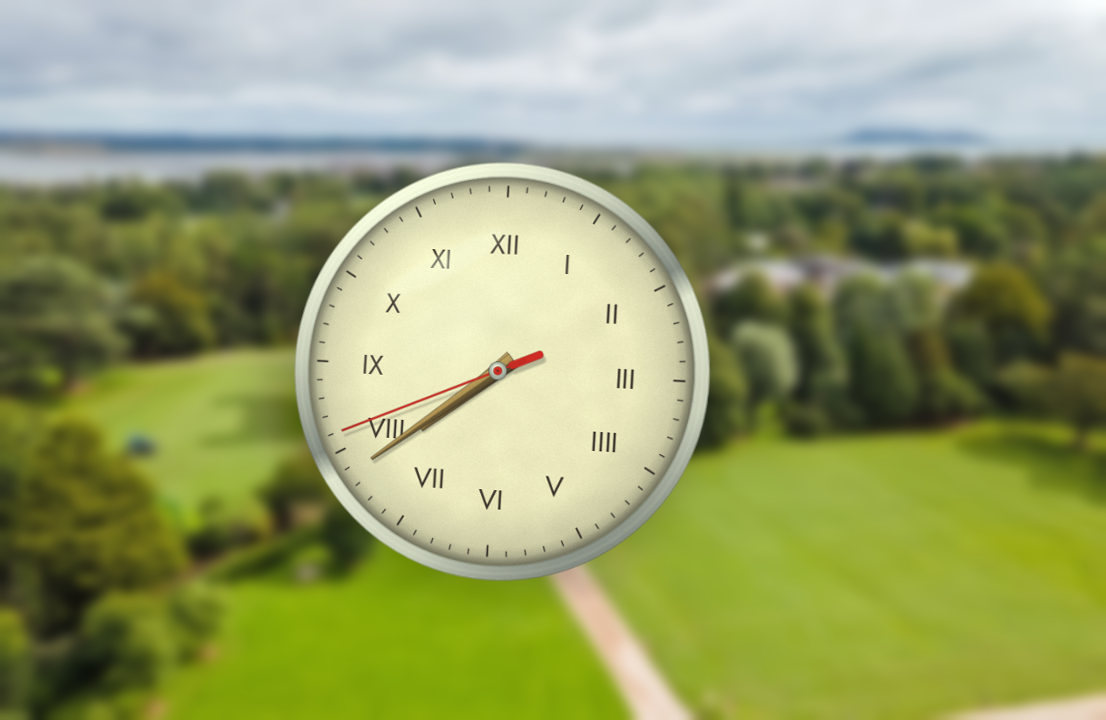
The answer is 7:38:41
